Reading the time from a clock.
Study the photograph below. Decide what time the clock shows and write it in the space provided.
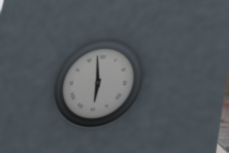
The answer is 5:58
